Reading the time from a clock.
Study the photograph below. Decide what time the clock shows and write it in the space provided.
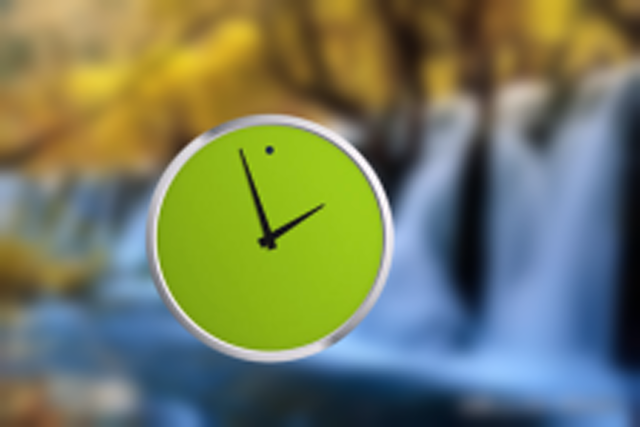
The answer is 1:57
